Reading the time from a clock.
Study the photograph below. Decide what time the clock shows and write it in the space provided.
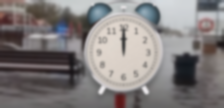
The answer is 12:00
